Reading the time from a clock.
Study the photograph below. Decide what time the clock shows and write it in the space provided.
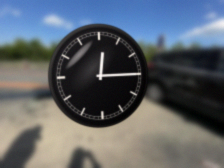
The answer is 12:15
